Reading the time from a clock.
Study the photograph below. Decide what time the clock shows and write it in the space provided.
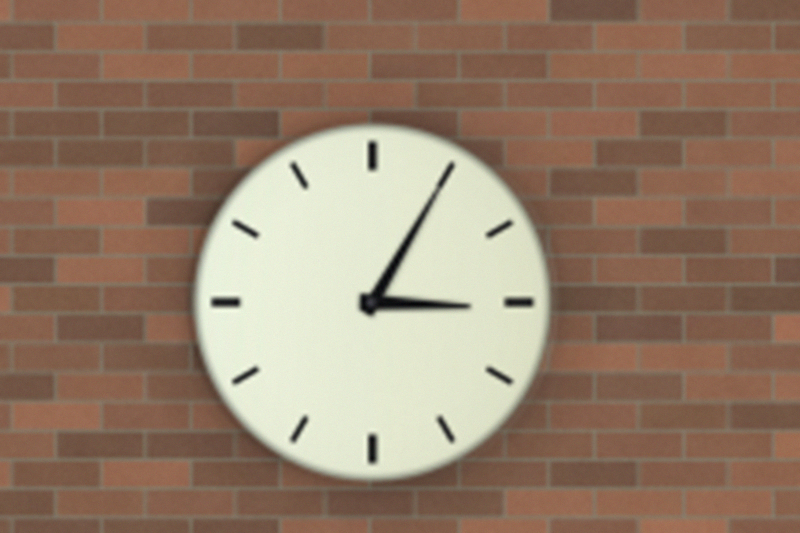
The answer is 3:05
